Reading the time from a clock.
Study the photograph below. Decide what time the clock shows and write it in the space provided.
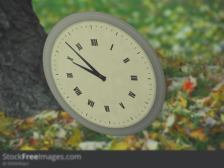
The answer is 9:53
